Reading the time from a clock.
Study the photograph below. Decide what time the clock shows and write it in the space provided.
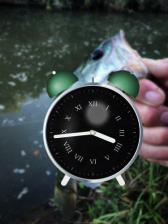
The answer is 3:44
